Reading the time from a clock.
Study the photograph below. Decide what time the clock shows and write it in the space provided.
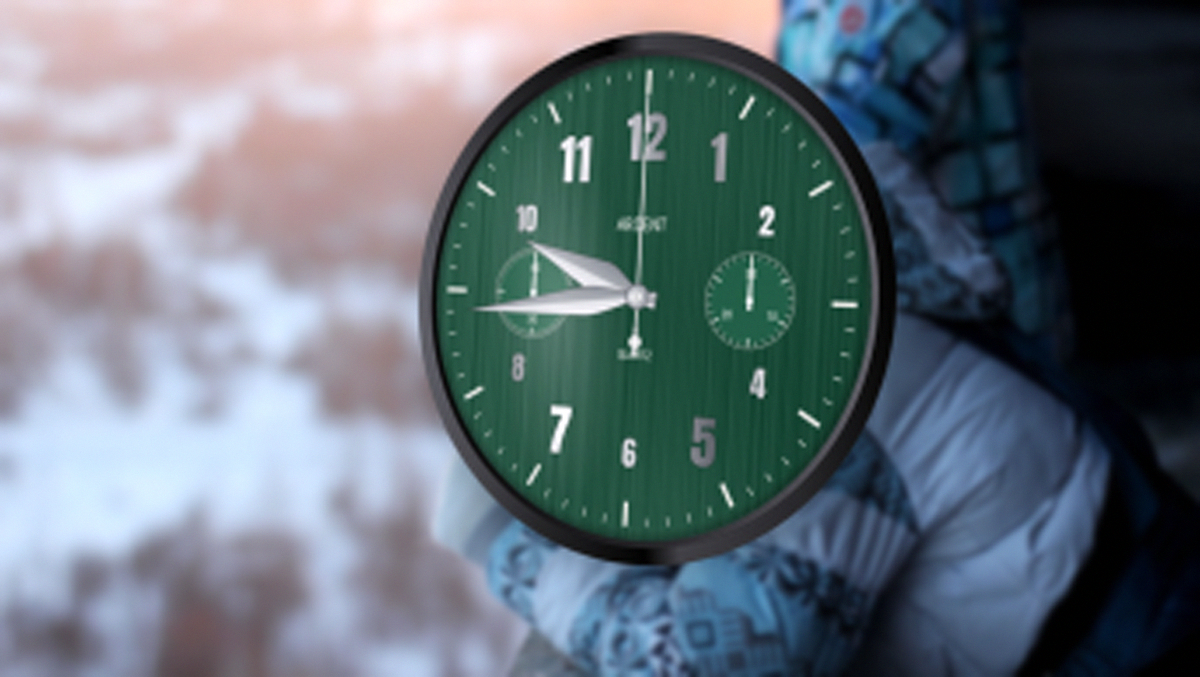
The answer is 9:44
